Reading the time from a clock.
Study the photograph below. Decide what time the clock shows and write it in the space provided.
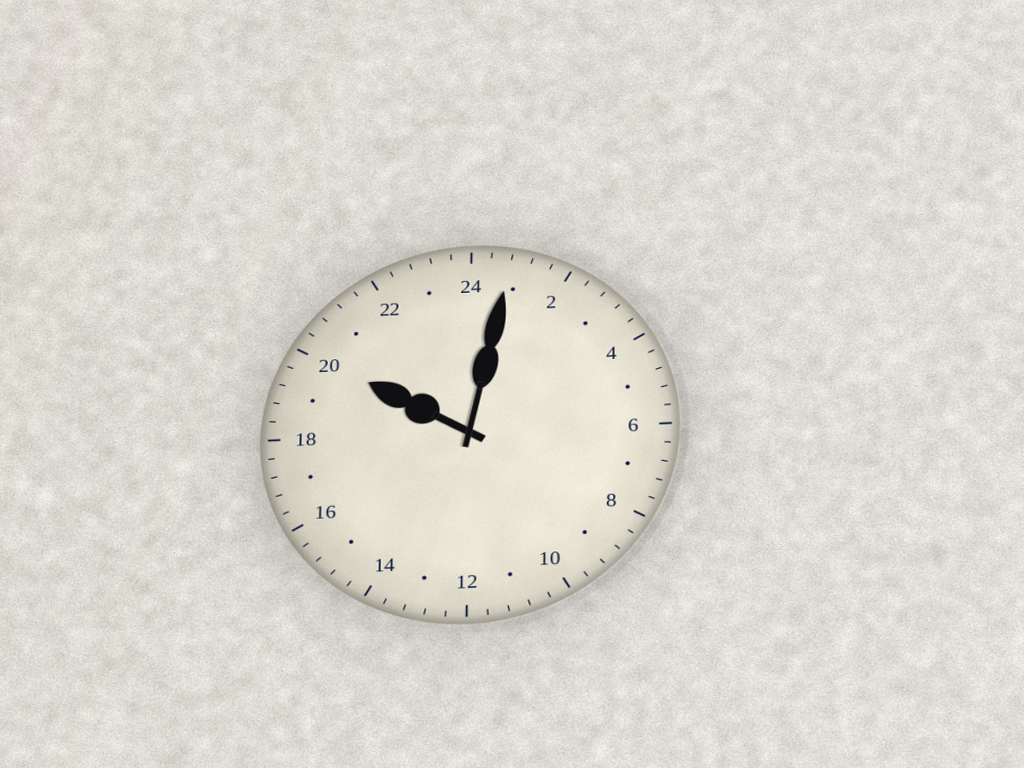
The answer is 20:02
